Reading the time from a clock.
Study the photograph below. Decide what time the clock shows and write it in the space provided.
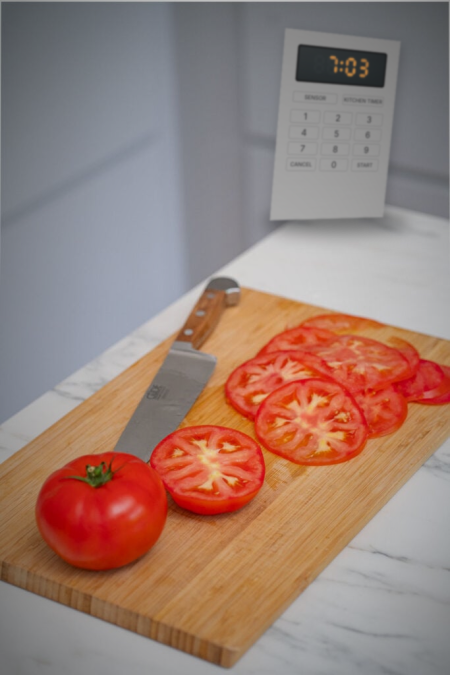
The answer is 7:03
